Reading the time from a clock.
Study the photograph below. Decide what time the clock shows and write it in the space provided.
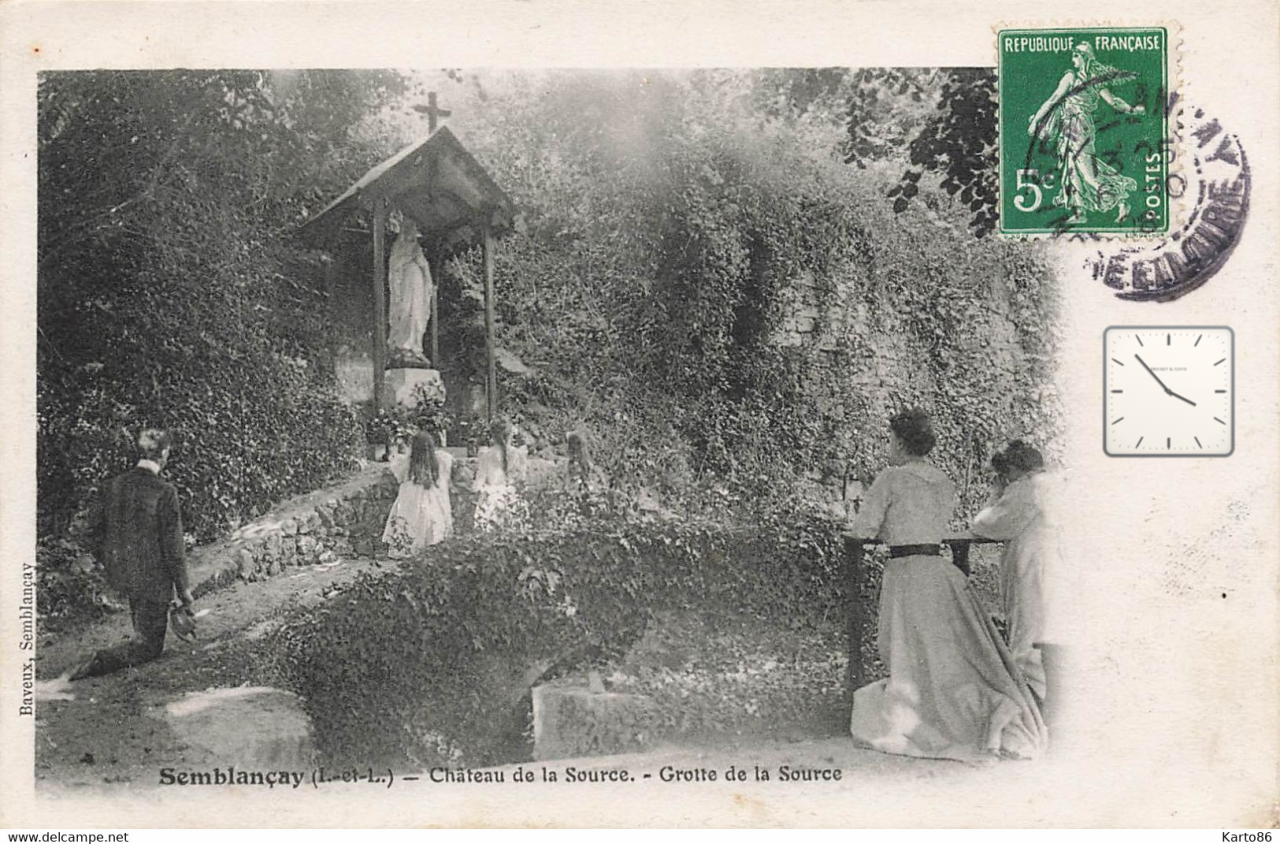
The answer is 3:53
